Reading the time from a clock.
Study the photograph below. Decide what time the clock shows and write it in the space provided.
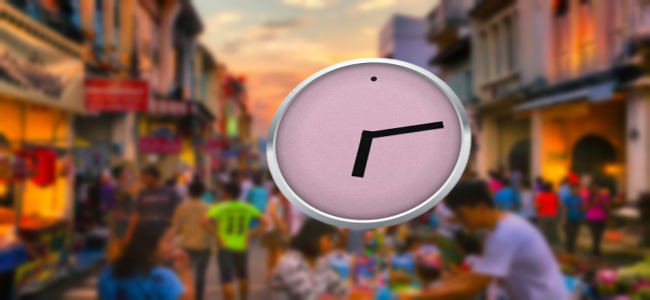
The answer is 6:13
